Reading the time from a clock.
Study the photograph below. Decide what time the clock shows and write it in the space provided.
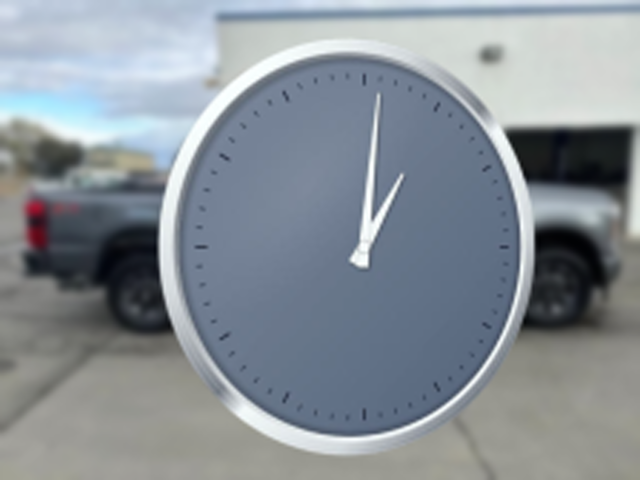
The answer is 1:01
